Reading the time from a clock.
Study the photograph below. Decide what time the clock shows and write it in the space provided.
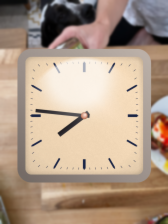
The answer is 7:46
